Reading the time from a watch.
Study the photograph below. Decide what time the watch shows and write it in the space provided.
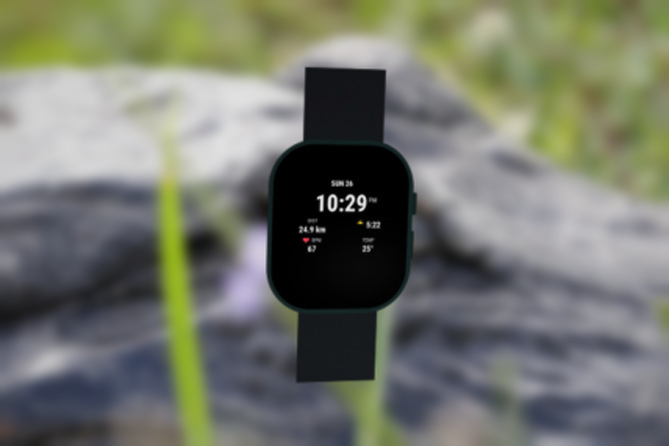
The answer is 10:29
